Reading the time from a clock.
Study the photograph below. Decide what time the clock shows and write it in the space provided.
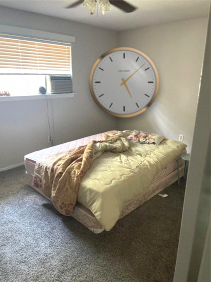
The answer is 5:08
